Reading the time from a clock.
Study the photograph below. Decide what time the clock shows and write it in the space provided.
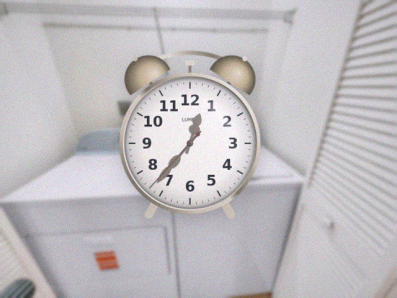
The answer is 12:36:37
